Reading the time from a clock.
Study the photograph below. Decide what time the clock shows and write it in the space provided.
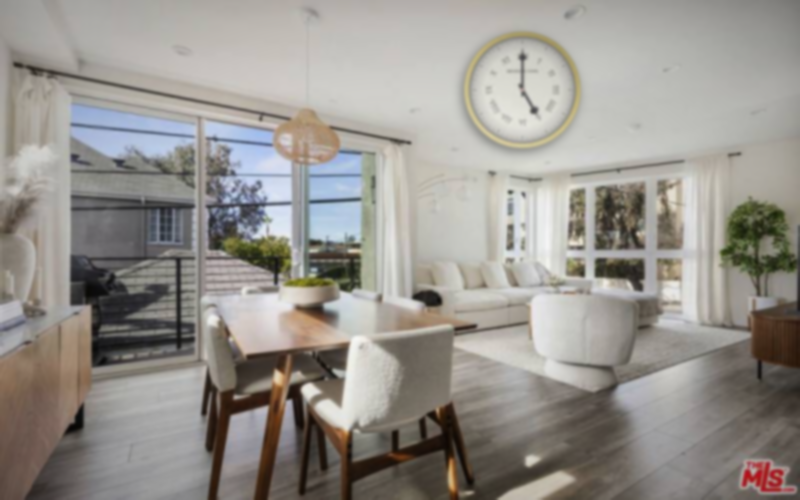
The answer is 5:00
